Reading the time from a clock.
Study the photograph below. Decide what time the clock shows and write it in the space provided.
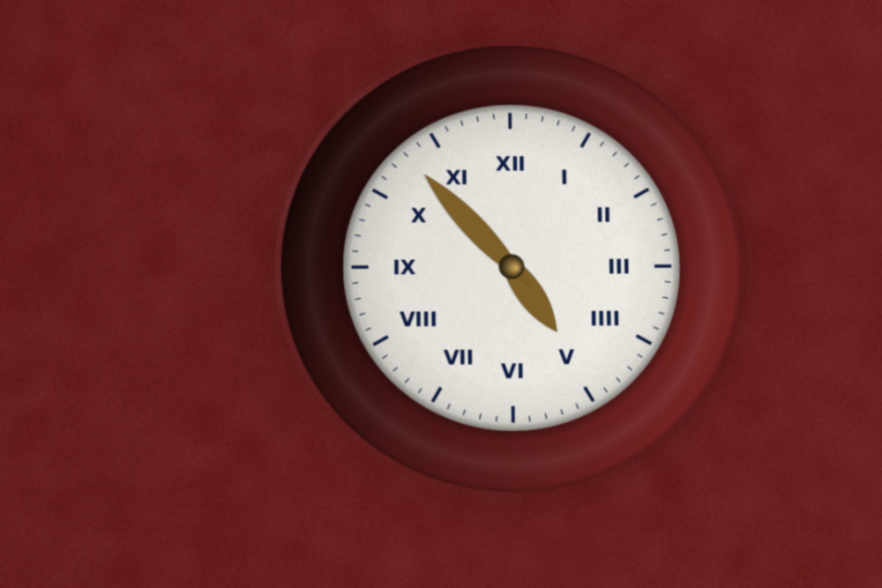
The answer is 4:53
